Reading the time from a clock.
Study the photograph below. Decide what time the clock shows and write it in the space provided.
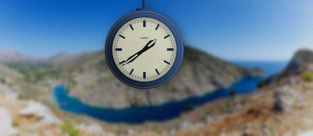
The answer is 1:39
